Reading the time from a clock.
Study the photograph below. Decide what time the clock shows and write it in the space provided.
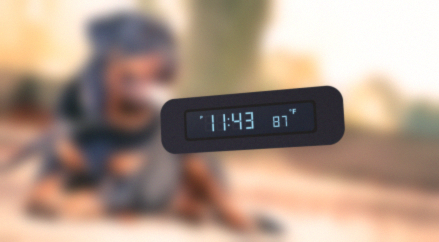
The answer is 11:43
